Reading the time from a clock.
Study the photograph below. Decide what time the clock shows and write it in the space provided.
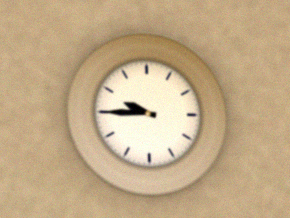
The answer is 9:45
